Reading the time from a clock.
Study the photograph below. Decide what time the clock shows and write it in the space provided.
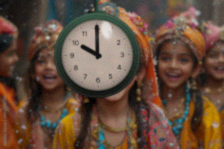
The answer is 10:00
